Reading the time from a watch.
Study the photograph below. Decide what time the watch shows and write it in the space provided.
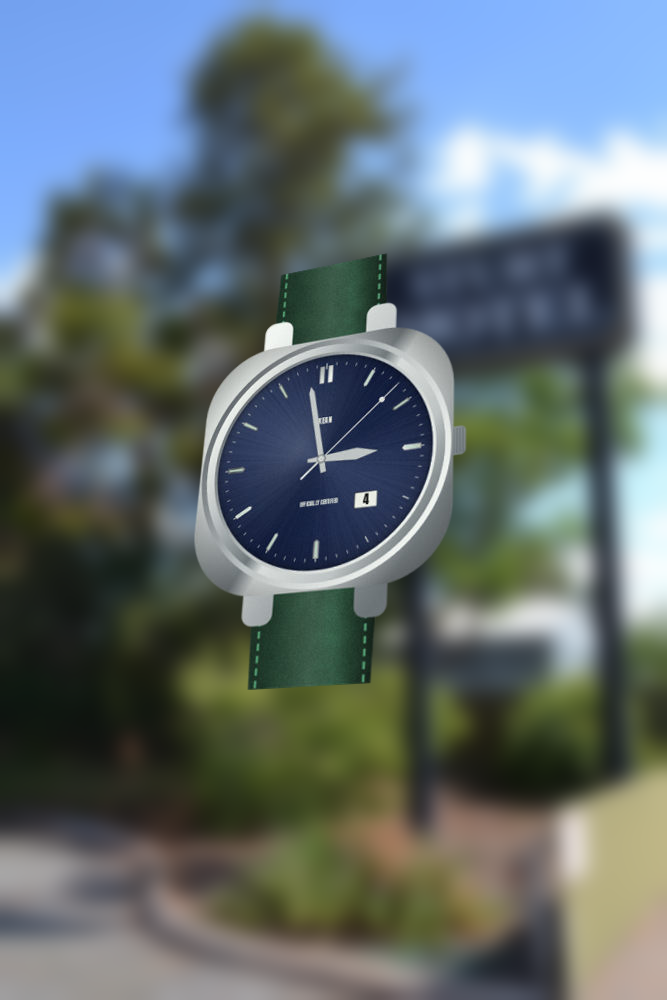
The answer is 2:58:08
